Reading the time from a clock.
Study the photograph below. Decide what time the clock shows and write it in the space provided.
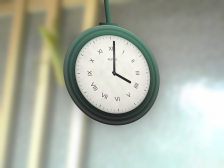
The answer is 4:01
